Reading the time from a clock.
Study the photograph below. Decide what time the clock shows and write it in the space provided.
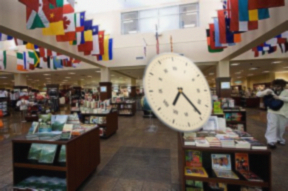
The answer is 7:24
